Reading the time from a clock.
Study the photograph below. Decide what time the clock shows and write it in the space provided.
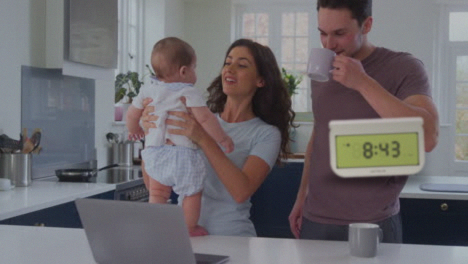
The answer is 8:43
